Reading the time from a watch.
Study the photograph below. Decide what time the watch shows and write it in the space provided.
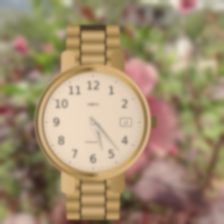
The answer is 5:23
